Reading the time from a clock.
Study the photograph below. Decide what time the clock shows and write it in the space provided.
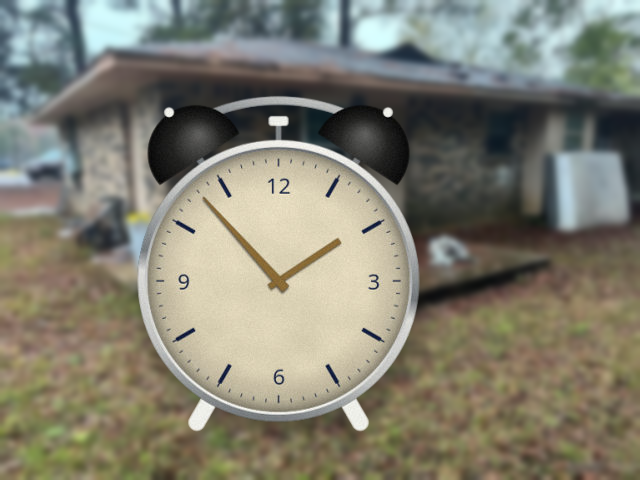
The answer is 1:53
